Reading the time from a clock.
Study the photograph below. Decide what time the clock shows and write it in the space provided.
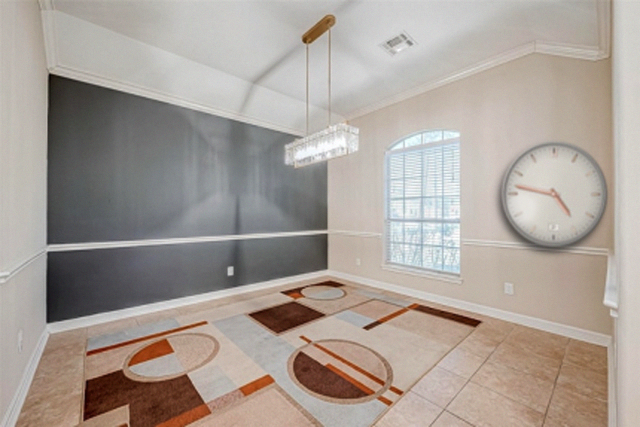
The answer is 4:47
